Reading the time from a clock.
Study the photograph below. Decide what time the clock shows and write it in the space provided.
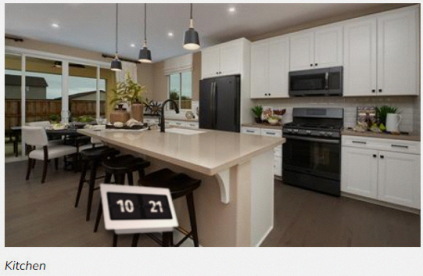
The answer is 10:21
